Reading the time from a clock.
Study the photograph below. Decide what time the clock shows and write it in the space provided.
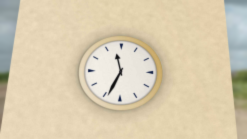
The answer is 11:34
